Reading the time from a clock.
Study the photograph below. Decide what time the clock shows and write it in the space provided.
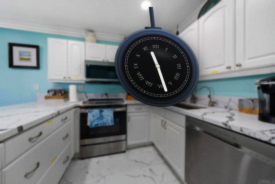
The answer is 11:28
